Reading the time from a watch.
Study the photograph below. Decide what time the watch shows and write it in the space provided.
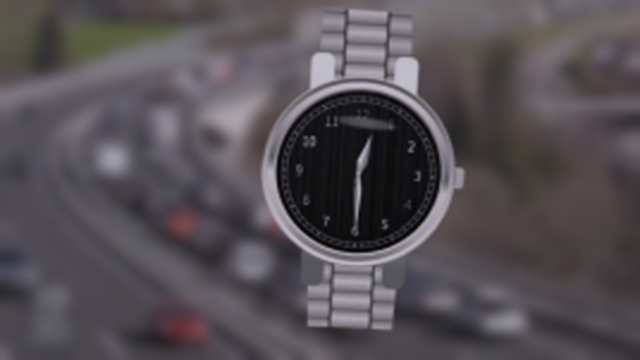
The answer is 12:30
